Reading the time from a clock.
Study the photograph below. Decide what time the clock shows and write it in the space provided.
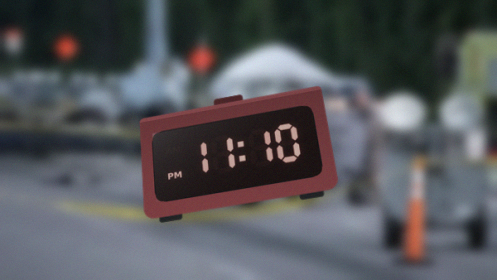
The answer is 11:10
